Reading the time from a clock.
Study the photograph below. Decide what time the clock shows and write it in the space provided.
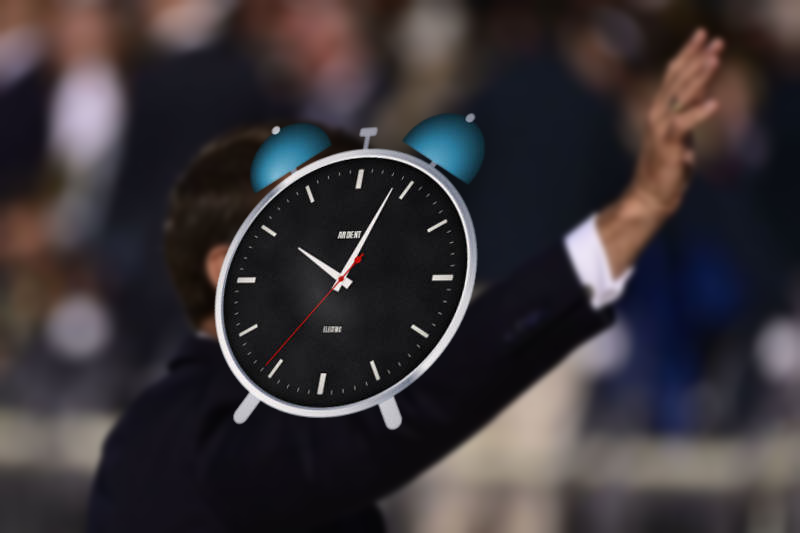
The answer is 10:03:36
